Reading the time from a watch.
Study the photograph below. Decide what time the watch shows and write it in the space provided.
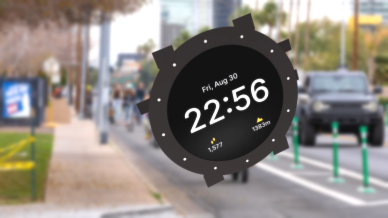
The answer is 22:56
